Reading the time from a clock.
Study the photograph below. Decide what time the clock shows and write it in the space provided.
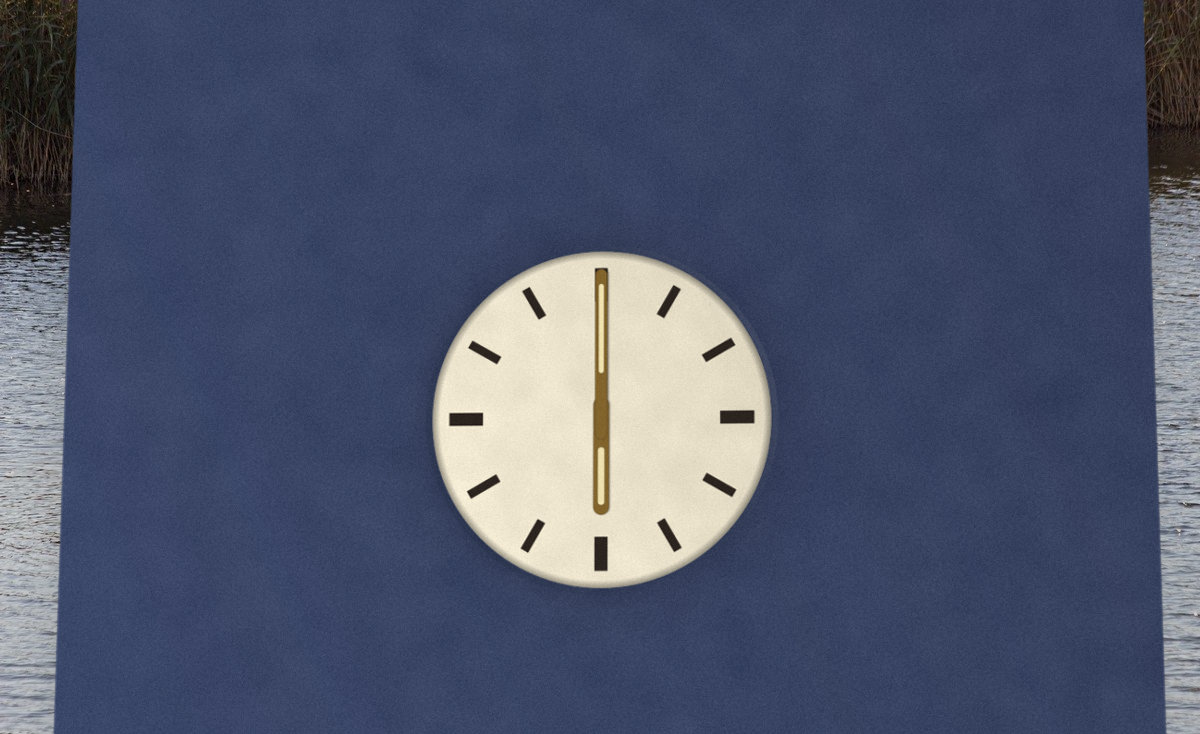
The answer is 6:00
